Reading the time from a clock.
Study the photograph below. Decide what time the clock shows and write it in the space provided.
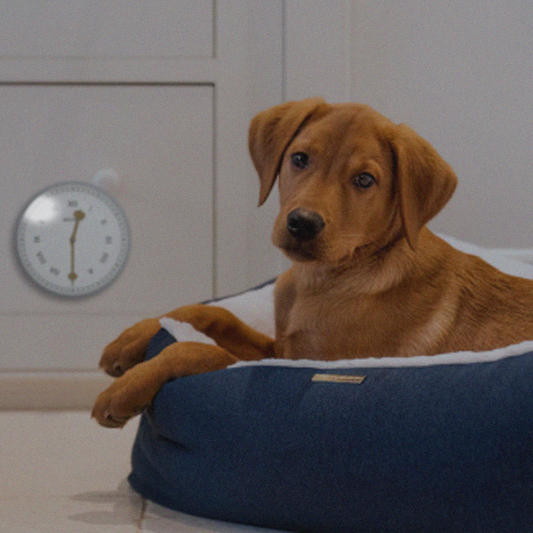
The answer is 12:30
